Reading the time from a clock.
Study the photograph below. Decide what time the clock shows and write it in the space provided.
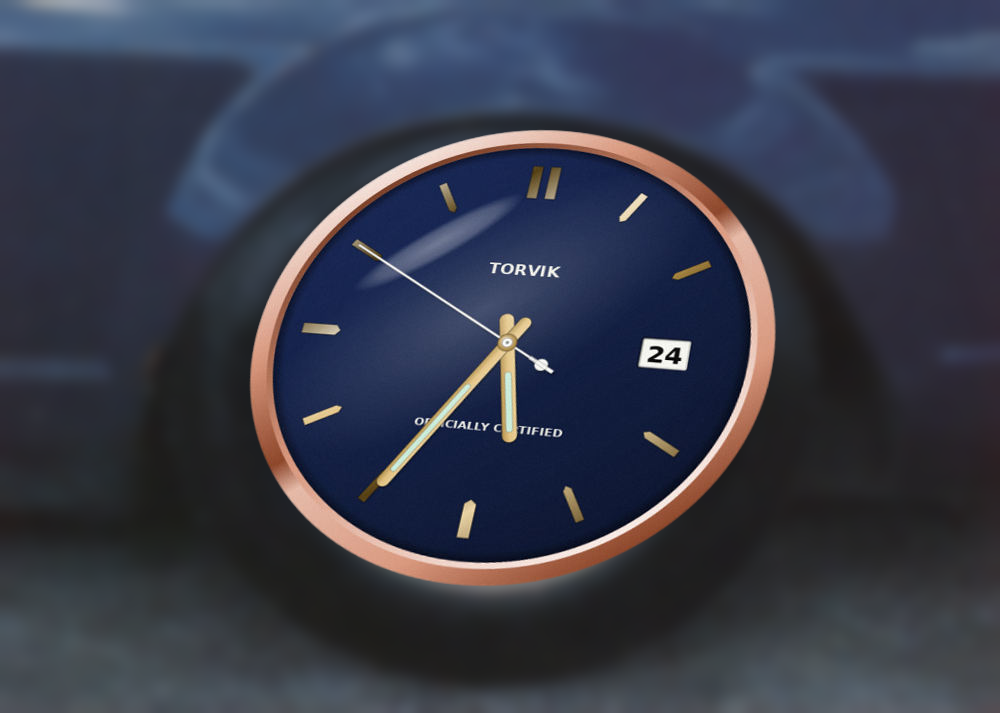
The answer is 5:34:50
